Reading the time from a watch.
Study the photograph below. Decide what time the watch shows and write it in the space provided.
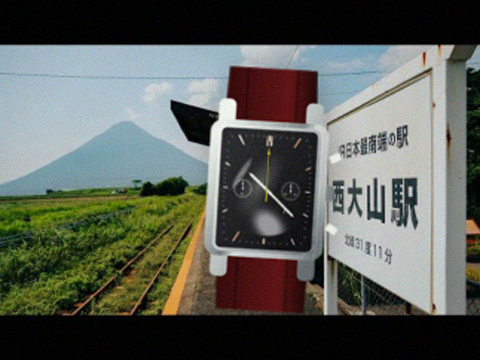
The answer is 10:22
